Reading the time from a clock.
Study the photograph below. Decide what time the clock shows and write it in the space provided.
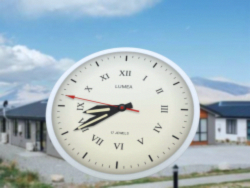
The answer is 8:39:47
